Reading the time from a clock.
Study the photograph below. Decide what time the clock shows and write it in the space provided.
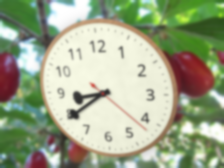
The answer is 8:39:22
